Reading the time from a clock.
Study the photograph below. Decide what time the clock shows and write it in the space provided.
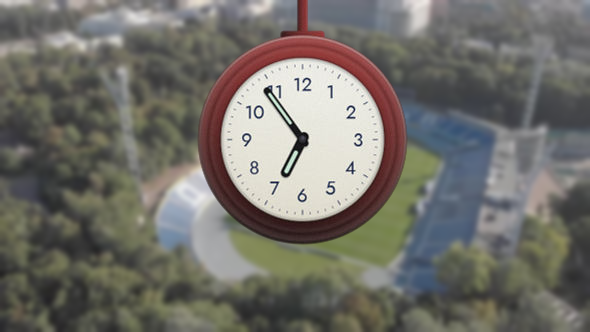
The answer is 6:54
